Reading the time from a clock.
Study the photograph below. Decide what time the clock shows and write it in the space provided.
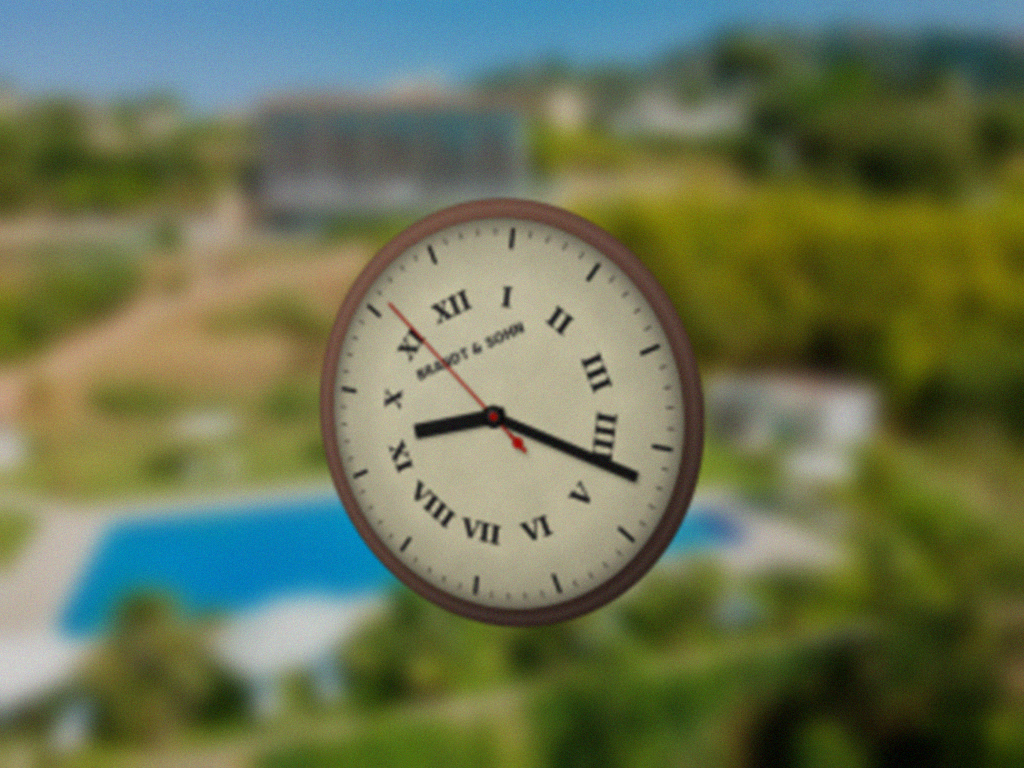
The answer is 9:21:56
